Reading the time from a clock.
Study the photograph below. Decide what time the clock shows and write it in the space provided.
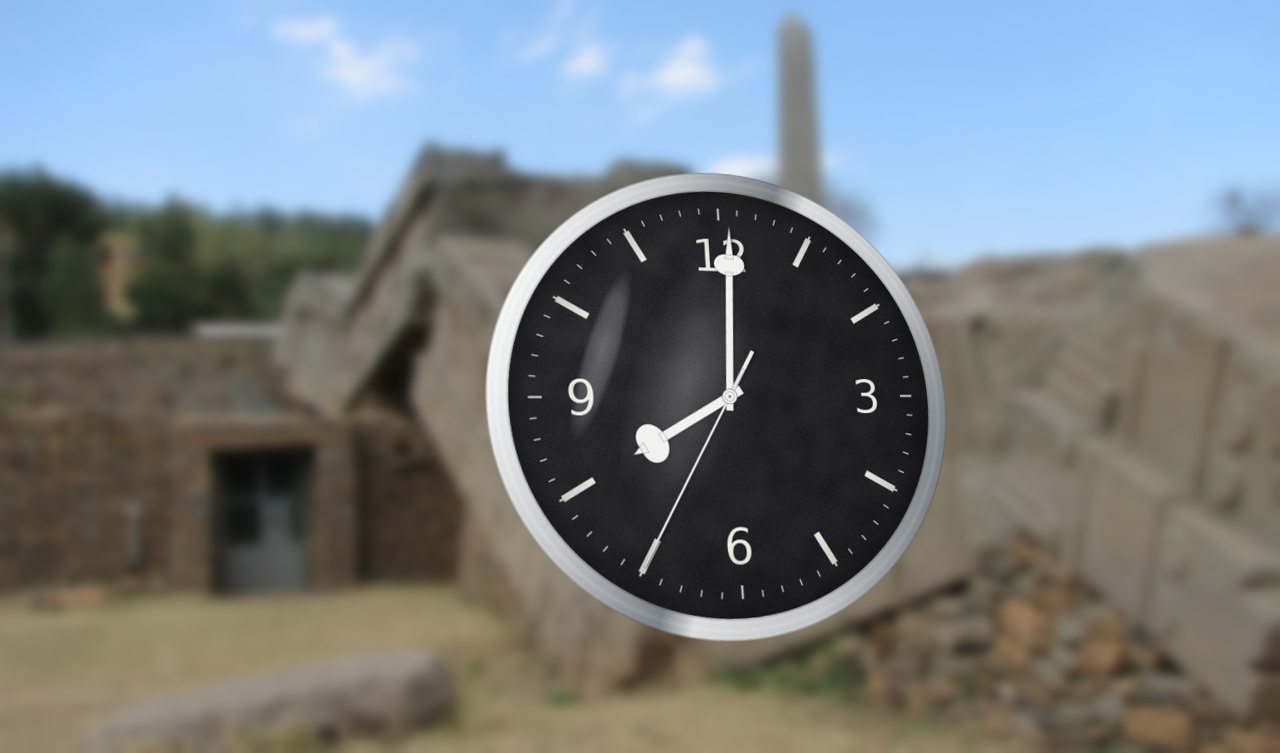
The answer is 8:00:35
